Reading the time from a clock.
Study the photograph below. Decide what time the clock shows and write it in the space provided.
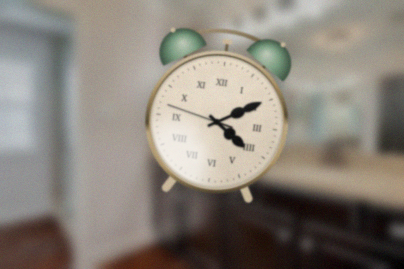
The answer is 4:09:47
